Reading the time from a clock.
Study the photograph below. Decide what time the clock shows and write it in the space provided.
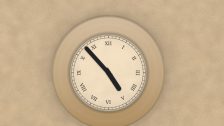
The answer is 4:53
